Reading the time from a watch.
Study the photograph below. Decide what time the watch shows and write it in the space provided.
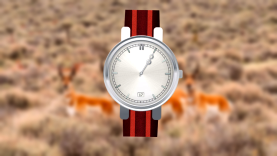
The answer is 1:05
